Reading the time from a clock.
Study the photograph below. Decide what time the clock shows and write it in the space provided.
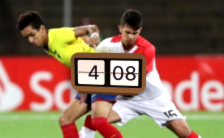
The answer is 4:08
